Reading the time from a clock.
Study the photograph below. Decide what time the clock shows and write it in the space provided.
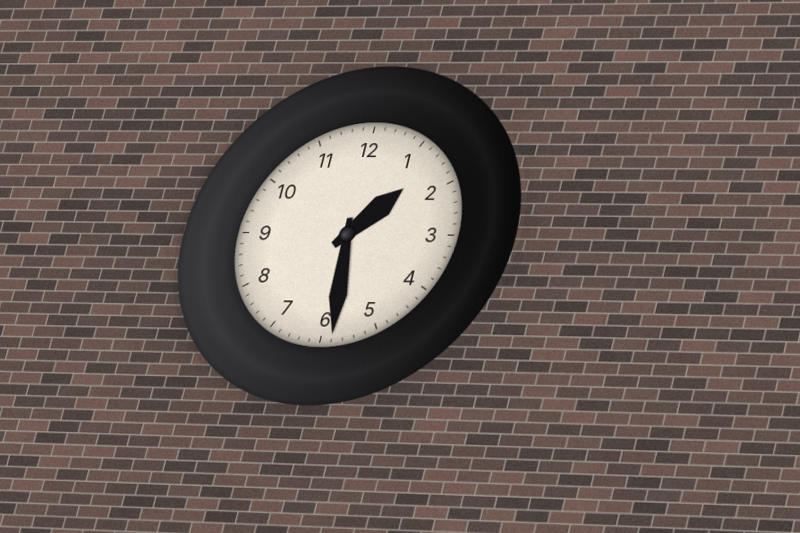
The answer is 1:29
